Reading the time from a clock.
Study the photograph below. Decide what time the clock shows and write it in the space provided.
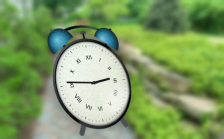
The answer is 2:46
